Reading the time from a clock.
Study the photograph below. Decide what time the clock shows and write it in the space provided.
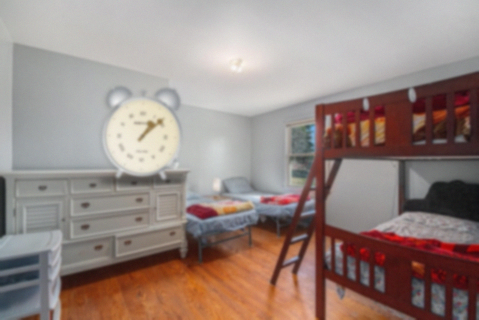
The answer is 1:08
